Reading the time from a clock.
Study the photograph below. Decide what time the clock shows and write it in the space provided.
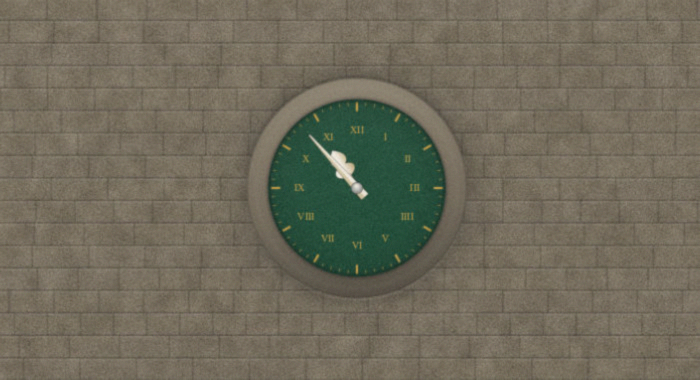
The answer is 10:53
